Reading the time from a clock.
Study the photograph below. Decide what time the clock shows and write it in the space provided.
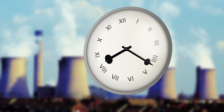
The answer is 8:22
